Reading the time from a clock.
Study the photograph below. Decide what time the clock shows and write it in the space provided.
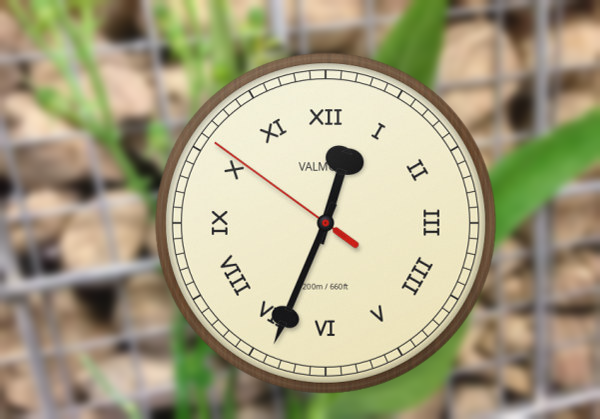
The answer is 12:33:51
